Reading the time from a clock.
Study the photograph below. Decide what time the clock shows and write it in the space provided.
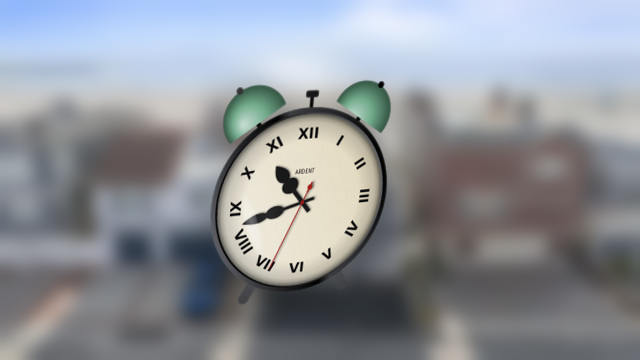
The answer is 10:42:34
